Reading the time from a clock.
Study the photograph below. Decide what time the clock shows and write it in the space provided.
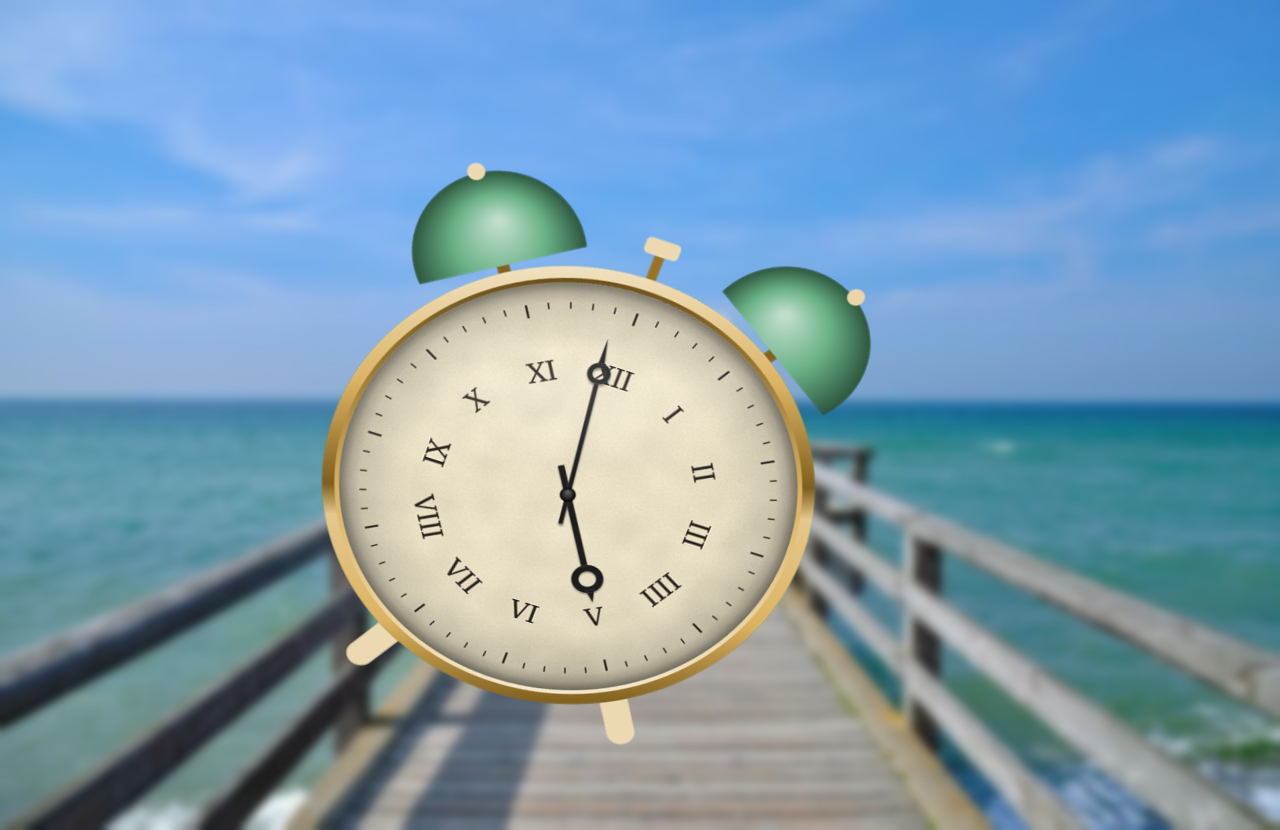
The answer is 4:59
